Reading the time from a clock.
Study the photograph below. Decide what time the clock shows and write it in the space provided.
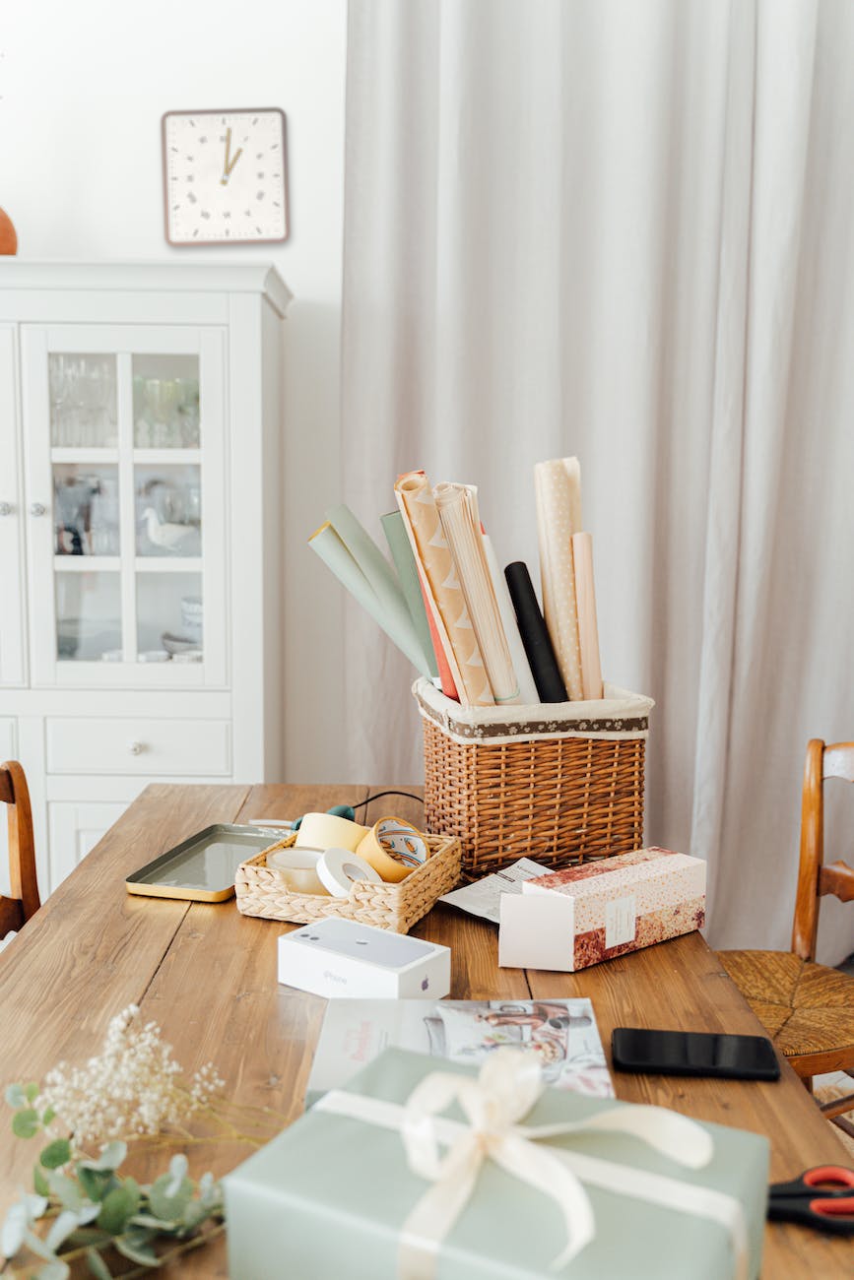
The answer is 1:01
